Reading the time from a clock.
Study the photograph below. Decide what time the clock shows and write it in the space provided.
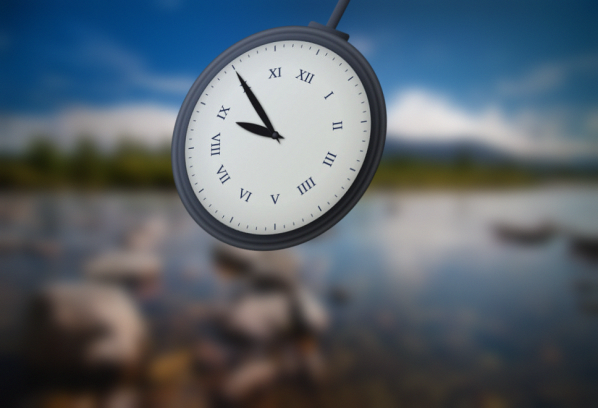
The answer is 8:50
